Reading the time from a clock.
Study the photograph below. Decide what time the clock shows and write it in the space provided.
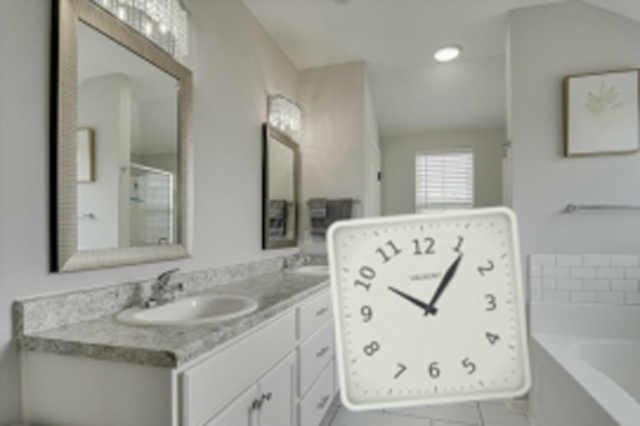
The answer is 10:06
